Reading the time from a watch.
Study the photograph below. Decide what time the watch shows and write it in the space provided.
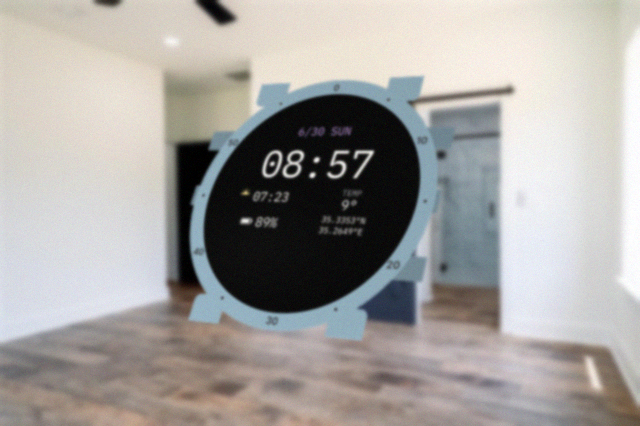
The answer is 8:57
